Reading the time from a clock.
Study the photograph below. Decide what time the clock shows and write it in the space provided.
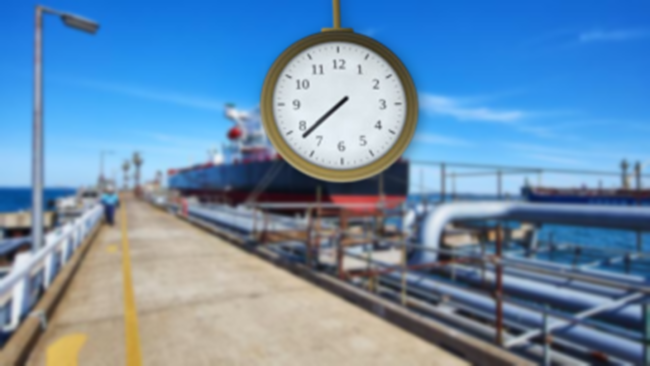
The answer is 7:38
